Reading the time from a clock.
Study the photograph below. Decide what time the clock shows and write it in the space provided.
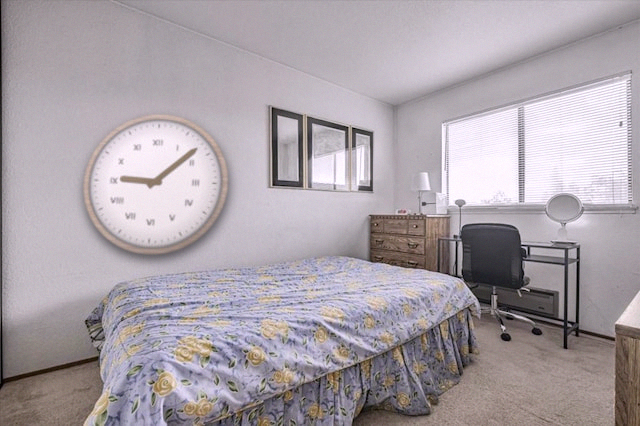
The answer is 9:08
